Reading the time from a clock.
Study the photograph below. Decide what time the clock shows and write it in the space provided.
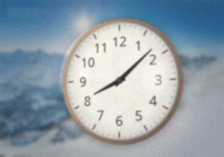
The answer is 8:08
